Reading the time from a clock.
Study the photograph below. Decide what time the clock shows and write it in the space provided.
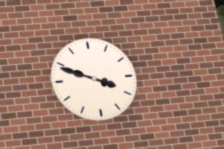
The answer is 3:49
